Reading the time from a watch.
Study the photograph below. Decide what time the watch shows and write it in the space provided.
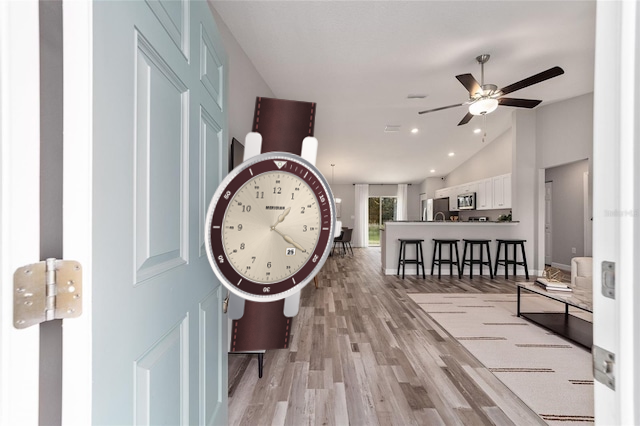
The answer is 1:20
